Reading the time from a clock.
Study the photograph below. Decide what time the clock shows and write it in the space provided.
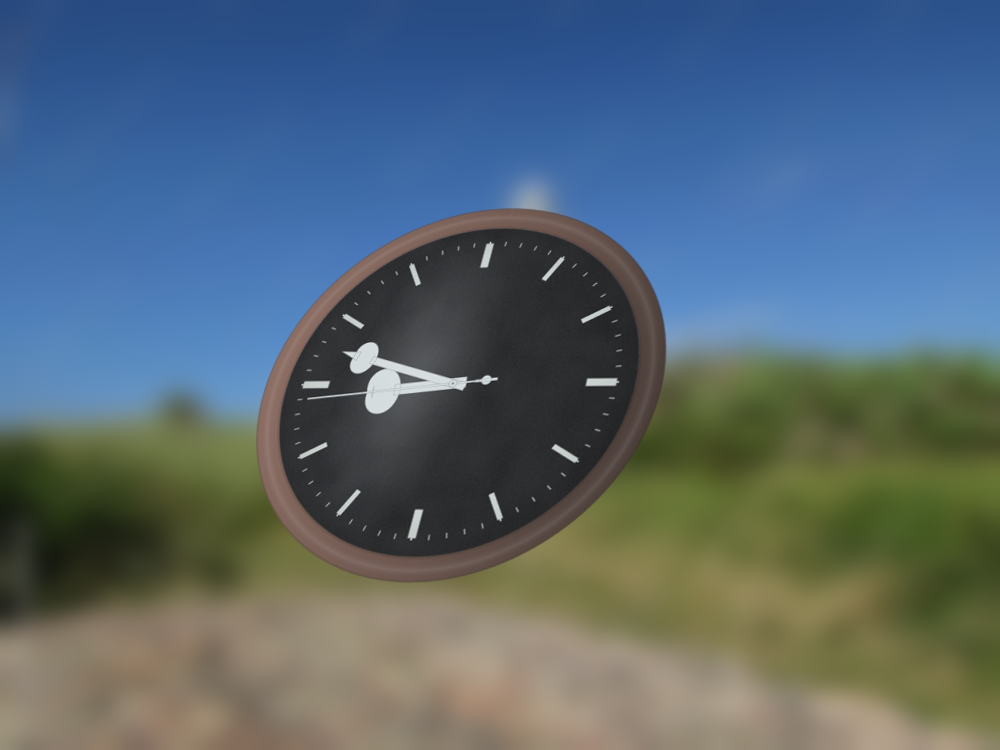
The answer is 8:47:44
